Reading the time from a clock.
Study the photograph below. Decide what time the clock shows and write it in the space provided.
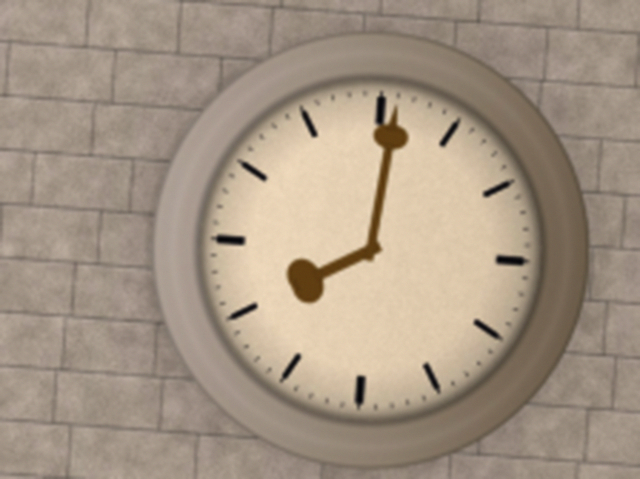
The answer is 8:01
